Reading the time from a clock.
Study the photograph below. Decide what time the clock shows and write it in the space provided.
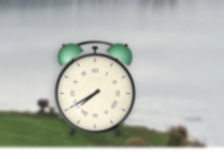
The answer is 7:40
